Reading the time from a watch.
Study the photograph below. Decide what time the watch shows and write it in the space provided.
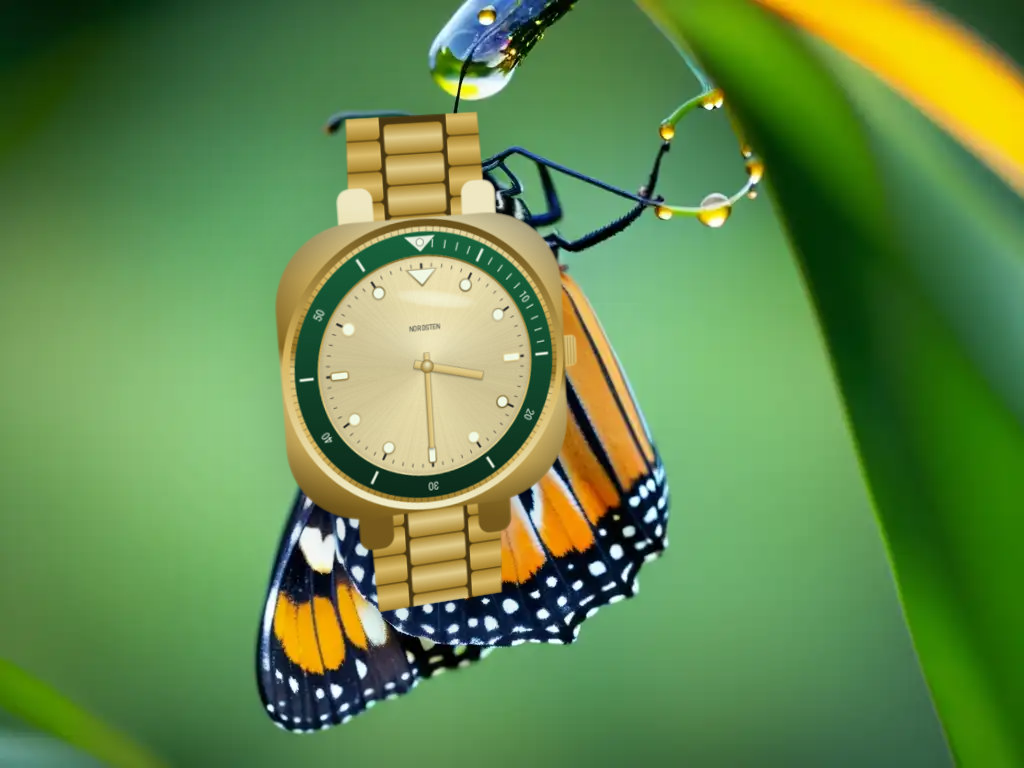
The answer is 3:30
